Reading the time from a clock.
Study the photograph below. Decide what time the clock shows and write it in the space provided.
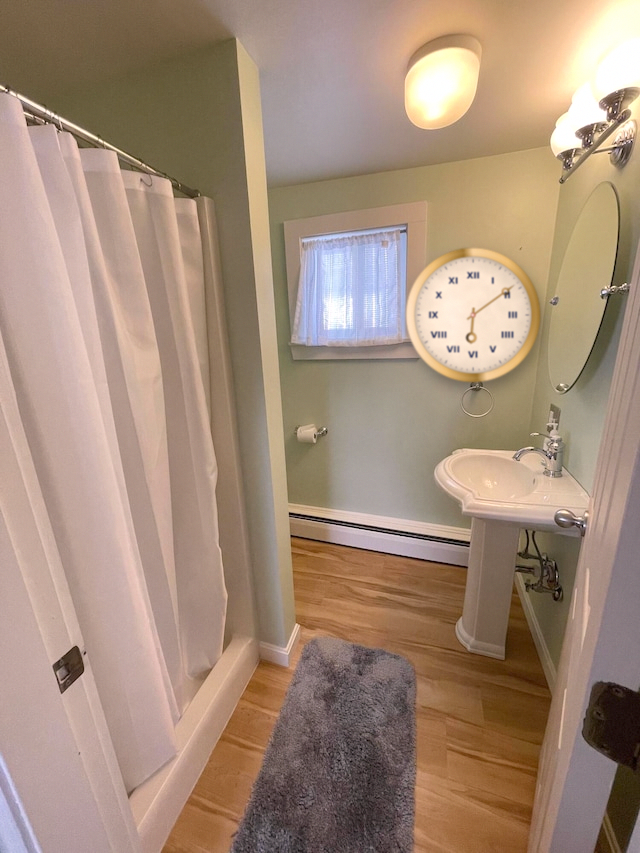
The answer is 6:09
